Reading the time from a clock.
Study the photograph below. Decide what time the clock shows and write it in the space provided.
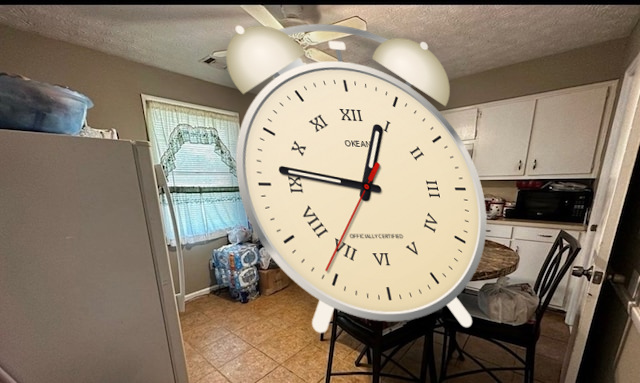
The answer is 12:46:36
